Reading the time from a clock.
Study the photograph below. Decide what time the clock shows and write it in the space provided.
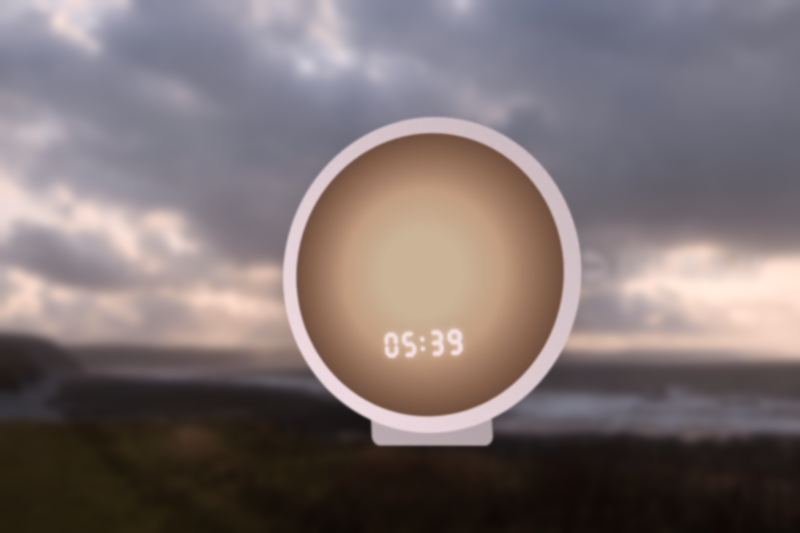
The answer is 5:39
